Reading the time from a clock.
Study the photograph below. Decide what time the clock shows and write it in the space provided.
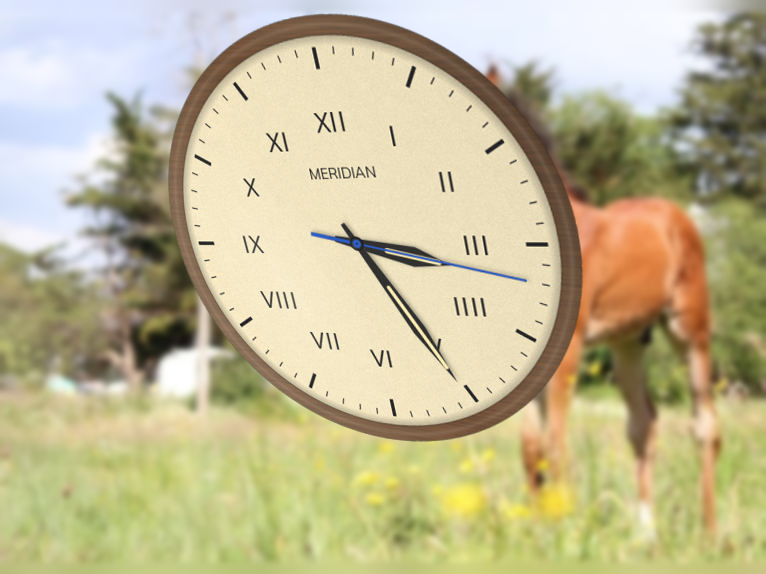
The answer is 3:25:17
